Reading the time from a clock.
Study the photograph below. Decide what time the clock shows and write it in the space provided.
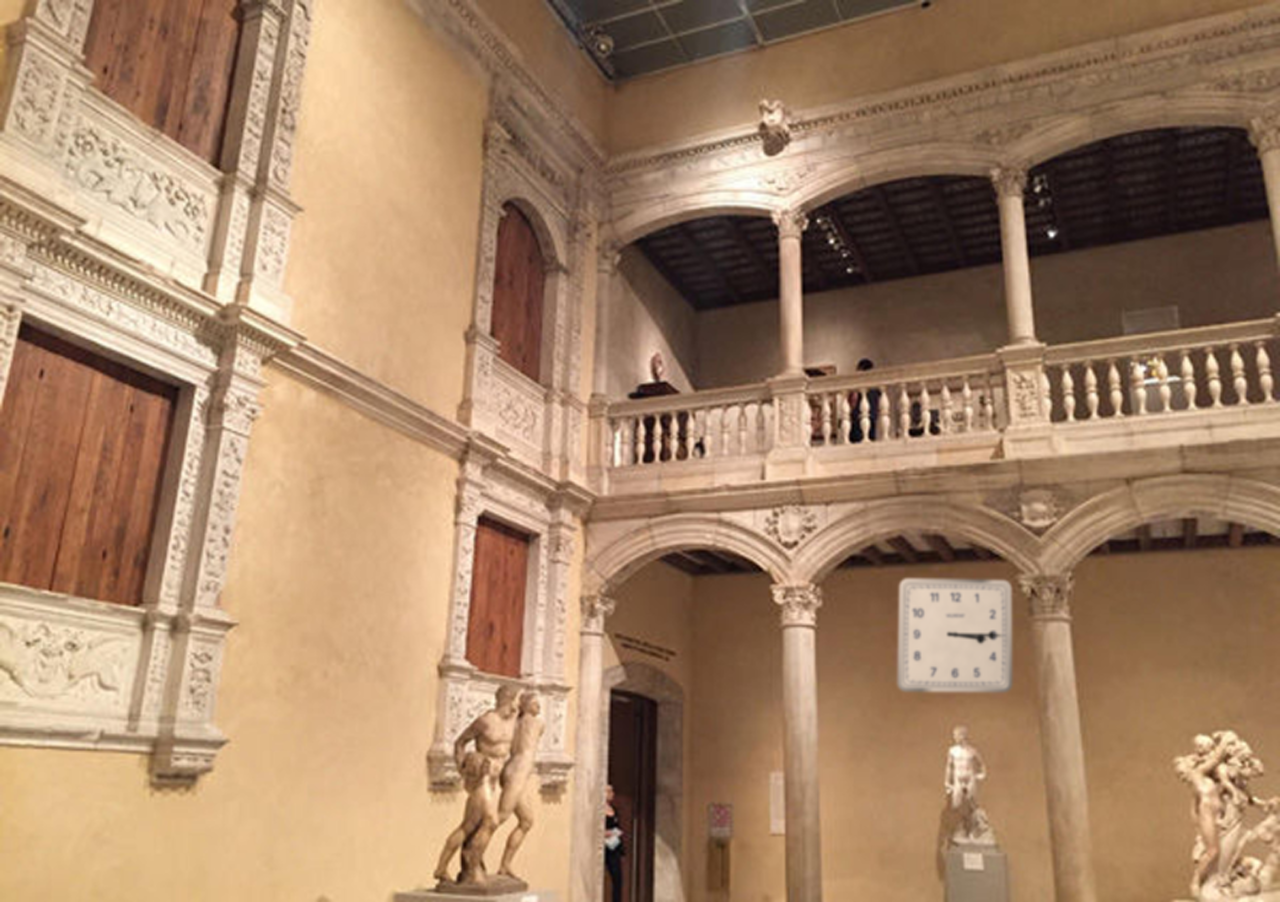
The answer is 3:15
